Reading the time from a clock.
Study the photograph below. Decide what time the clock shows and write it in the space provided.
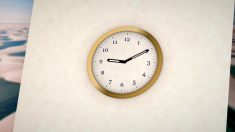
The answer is 9:10
